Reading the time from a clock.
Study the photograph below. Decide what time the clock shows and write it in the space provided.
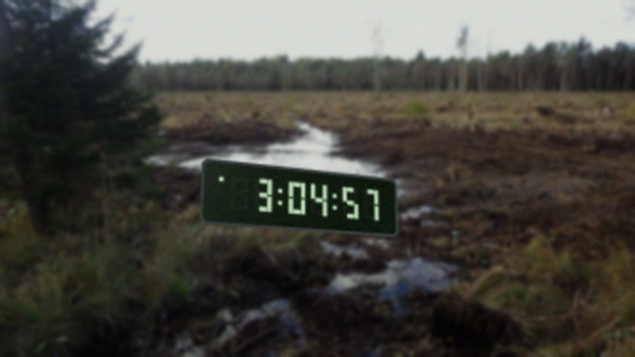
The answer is 3:04:57
